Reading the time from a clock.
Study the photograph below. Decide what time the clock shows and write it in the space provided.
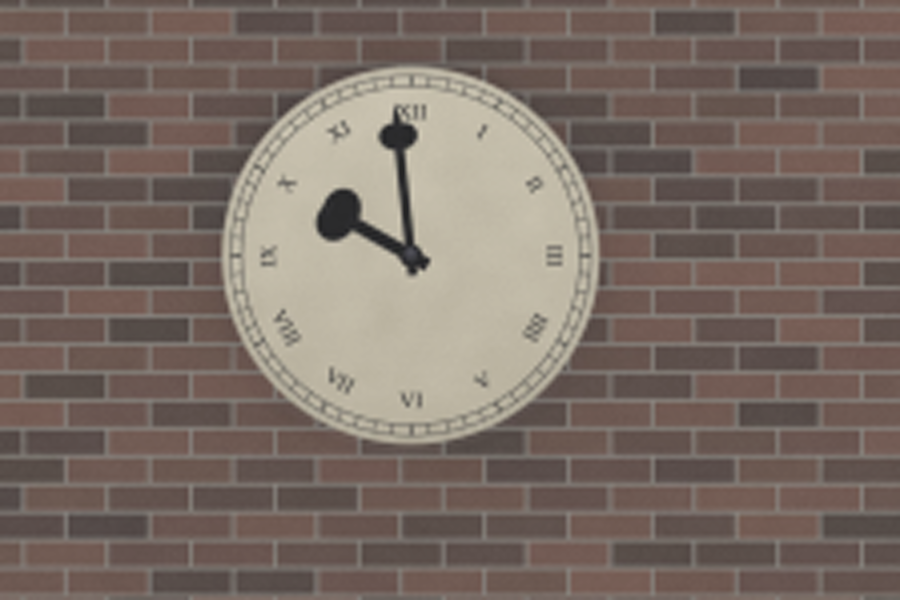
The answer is 9:59
